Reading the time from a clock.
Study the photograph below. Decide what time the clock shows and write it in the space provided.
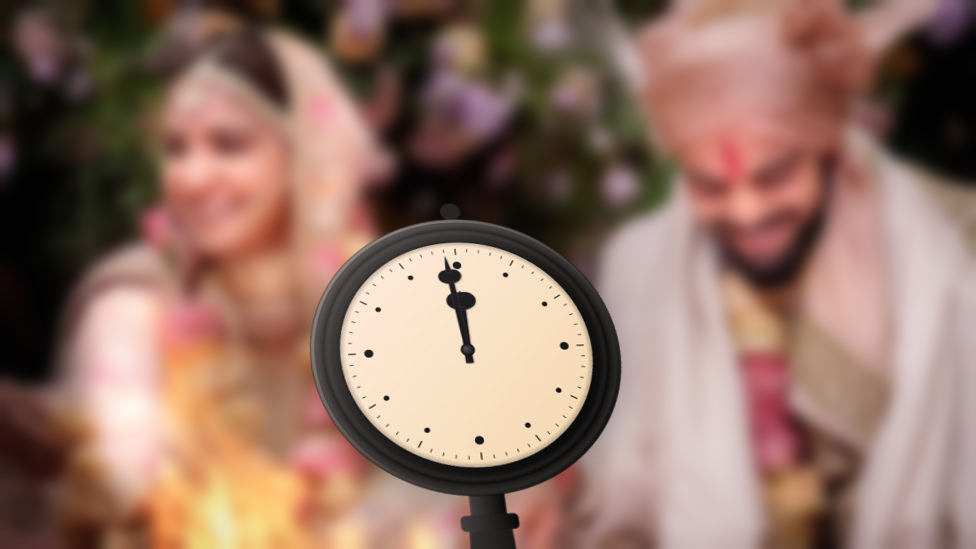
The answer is 11:59
